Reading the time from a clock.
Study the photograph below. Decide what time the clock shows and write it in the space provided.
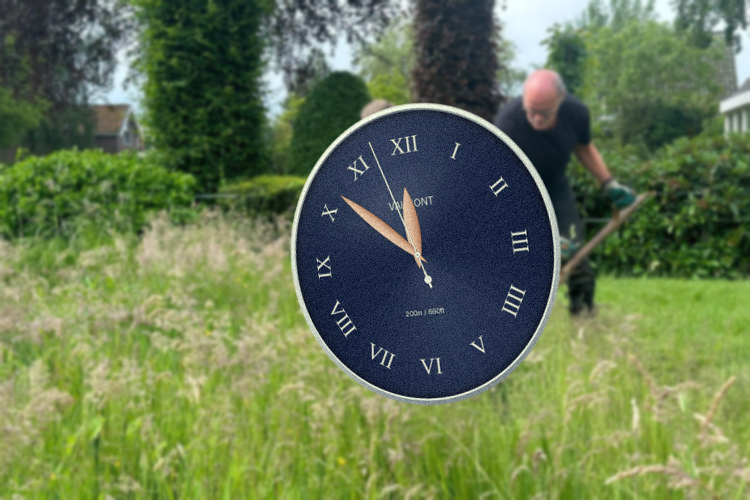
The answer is 11:51:57
